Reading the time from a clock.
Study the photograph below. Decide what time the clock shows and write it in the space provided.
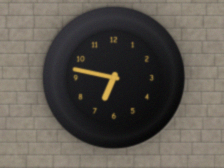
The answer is 6:47
